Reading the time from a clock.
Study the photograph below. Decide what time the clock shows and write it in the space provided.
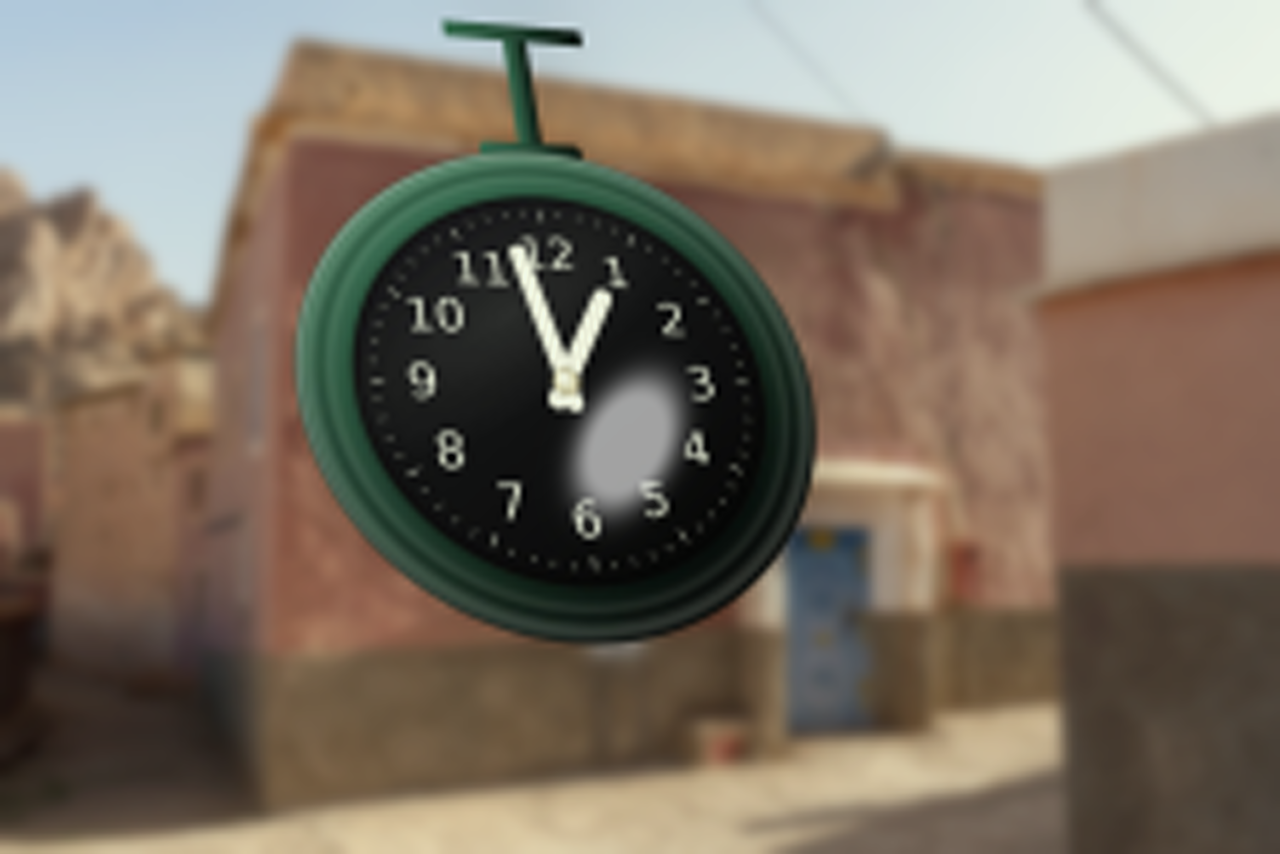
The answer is 12:58
